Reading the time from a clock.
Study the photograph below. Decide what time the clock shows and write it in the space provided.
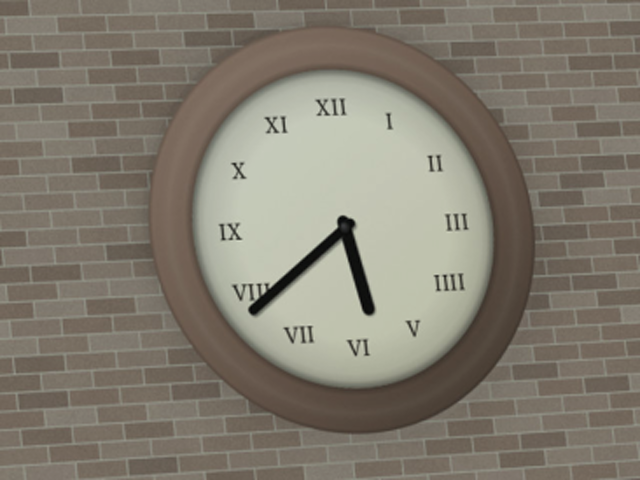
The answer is 5:39
